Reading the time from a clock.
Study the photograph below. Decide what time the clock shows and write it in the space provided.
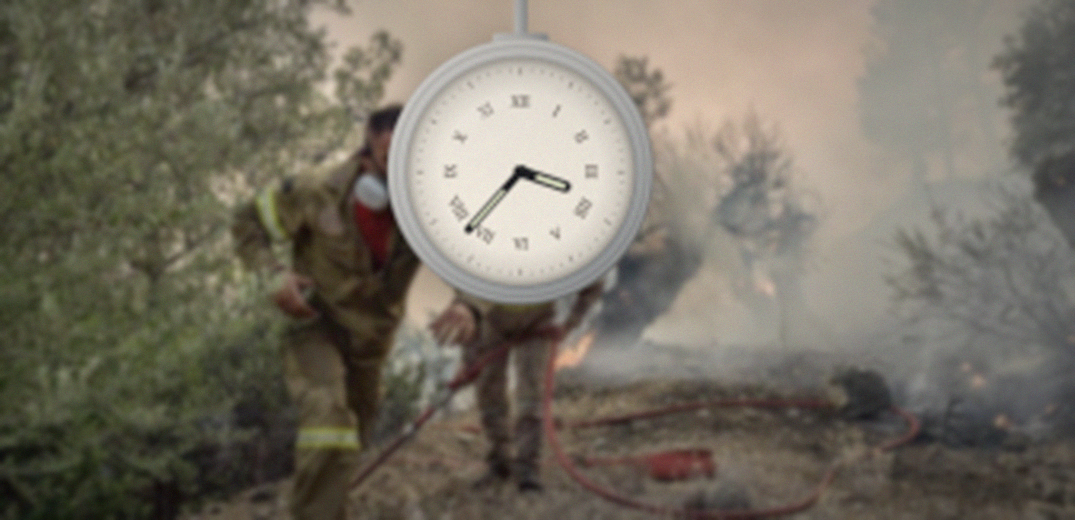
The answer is 3:37
